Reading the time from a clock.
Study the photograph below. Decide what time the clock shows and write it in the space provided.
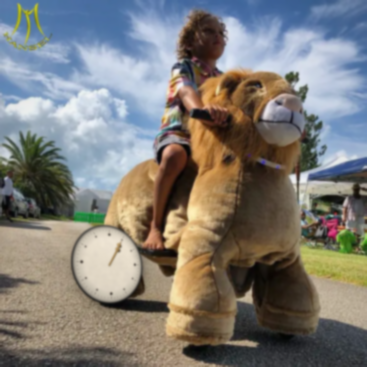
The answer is 1:05
